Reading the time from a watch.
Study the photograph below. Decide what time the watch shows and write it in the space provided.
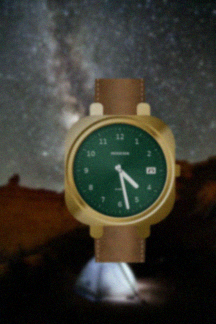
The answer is 4:28
